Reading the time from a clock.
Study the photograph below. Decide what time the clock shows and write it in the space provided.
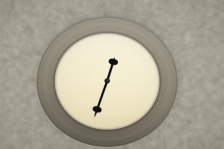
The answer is 12:33
